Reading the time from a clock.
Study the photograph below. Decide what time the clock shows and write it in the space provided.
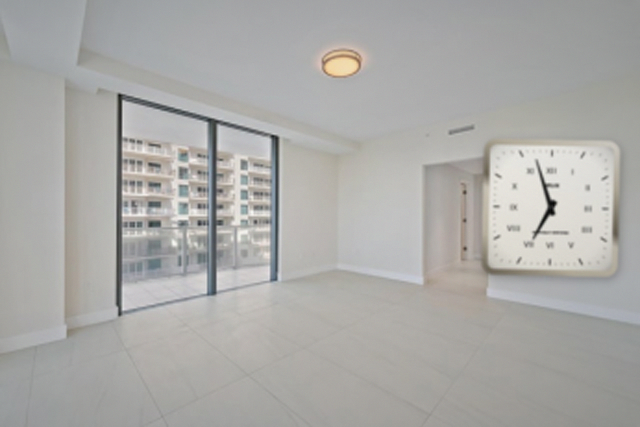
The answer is 6:57
